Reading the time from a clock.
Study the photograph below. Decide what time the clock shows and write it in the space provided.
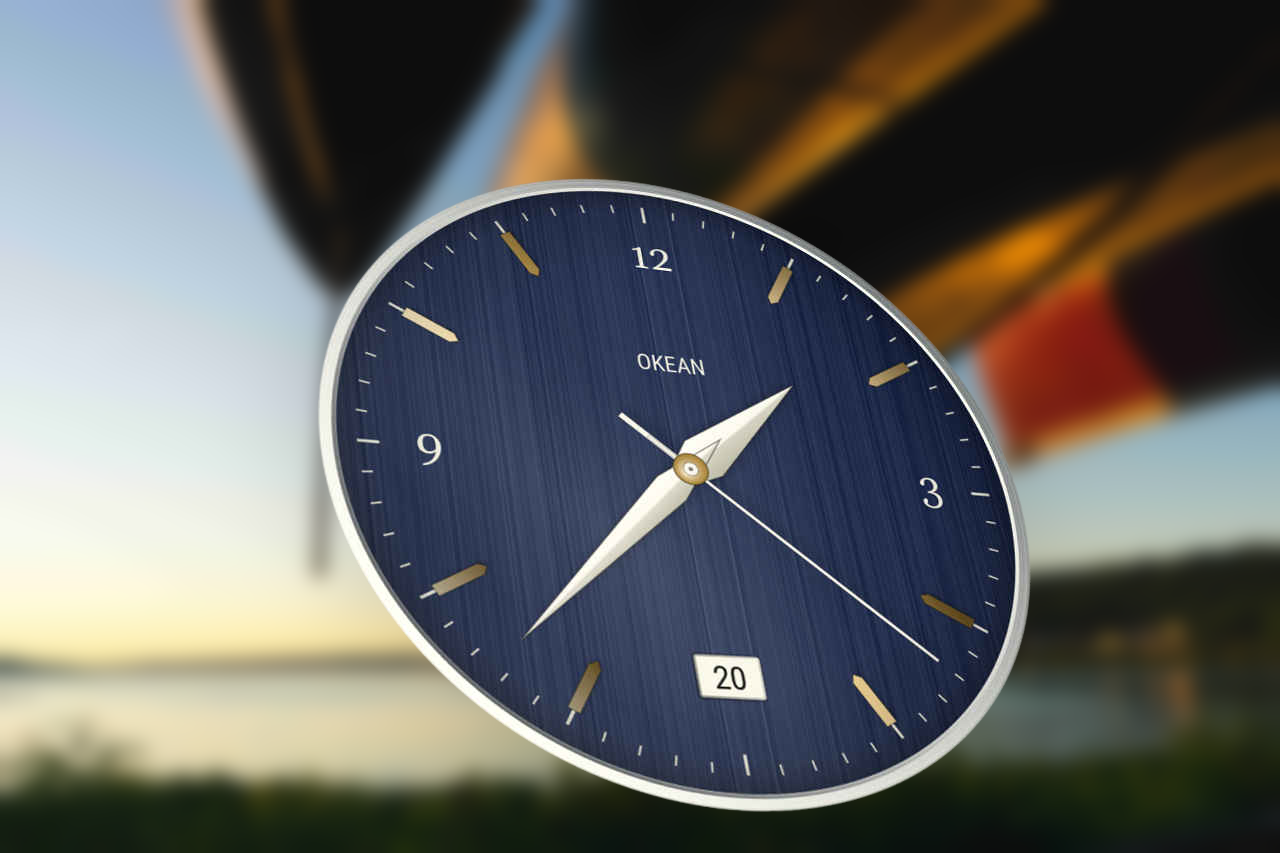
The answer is 1:37:22
